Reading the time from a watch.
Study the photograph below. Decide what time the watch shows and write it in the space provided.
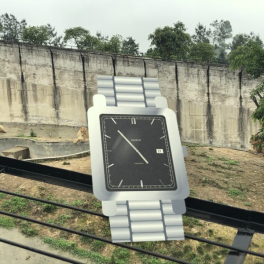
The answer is 4:54
